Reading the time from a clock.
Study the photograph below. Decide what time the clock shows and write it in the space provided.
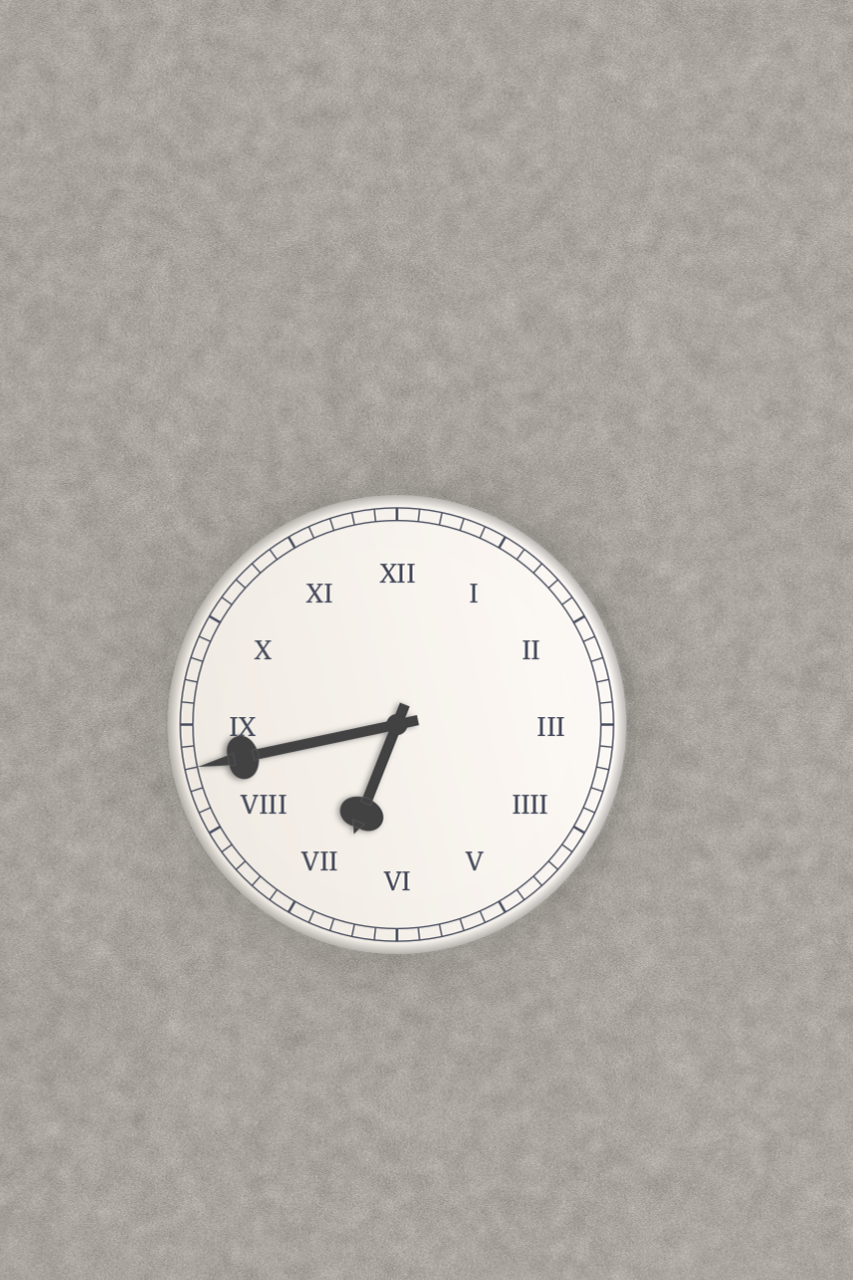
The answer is 6:43
